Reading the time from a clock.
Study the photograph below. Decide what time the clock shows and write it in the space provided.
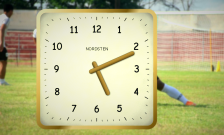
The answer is 5:11
